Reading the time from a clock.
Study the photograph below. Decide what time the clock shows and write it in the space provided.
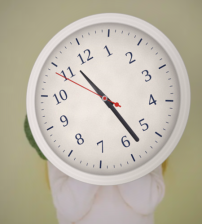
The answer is 11:27:54
